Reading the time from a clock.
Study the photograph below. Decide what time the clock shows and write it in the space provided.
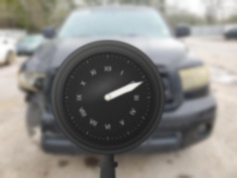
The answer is 2:11
